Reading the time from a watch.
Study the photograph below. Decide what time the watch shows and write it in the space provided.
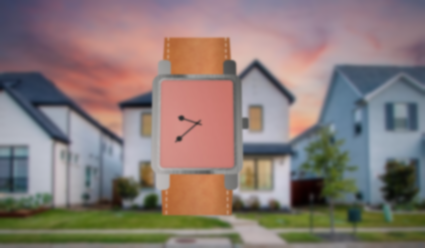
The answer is 9:38
